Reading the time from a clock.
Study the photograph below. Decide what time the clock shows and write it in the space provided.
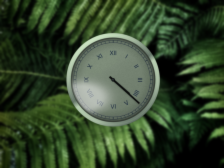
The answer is 4:22
